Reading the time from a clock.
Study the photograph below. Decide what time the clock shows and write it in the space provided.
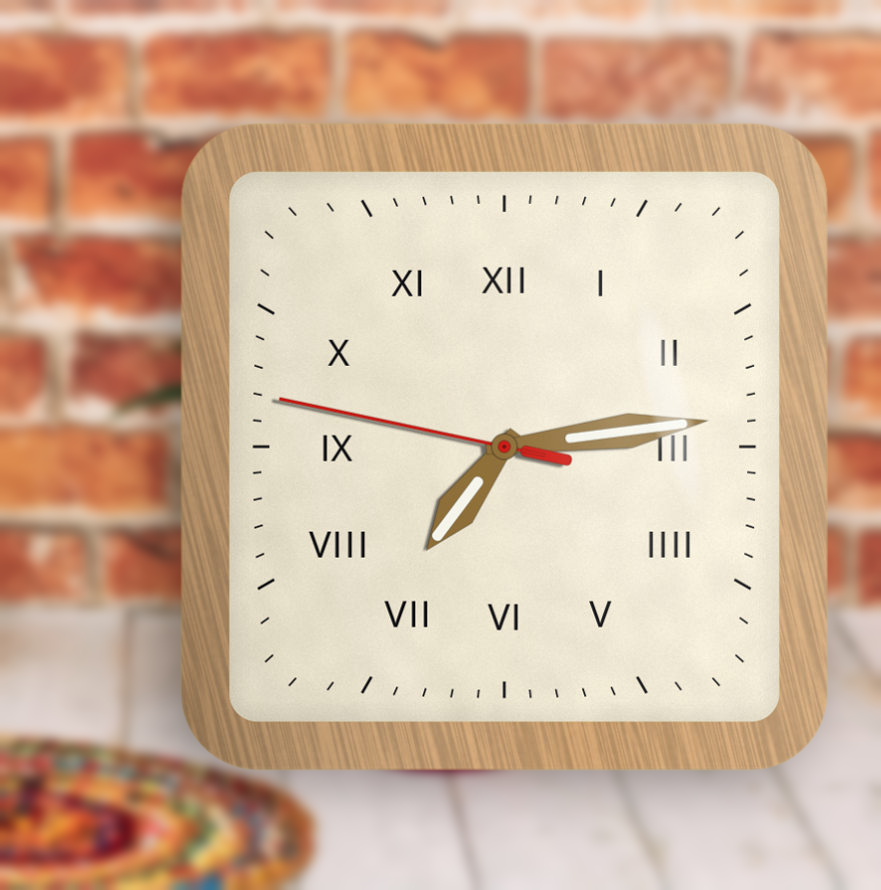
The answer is 7:13:47
